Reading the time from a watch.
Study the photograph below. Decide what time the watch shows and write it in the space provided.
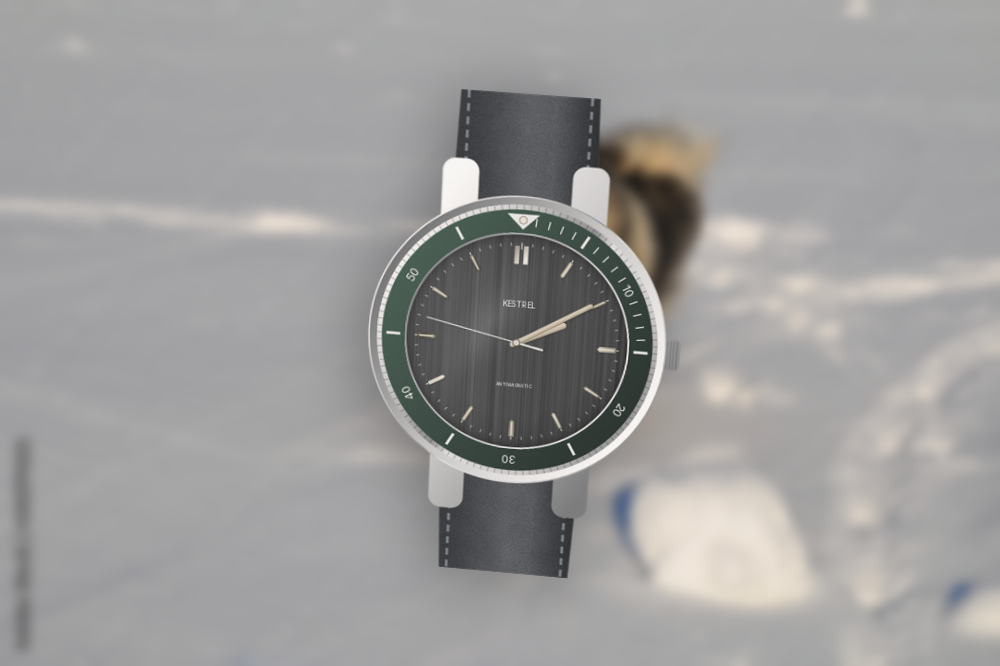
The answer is 2:09:47
